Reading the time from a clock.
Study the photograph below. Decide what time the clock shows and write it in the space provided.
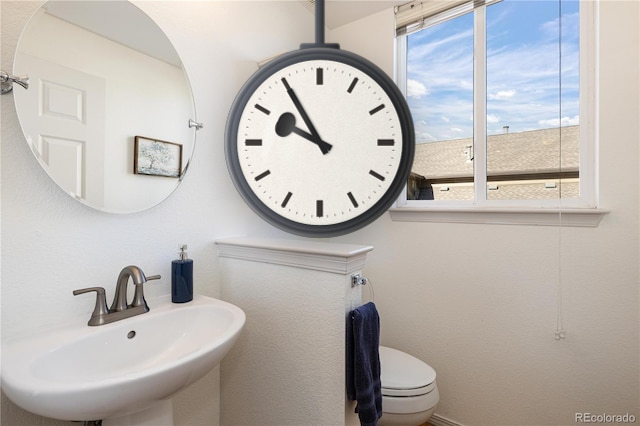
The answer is 9:55
